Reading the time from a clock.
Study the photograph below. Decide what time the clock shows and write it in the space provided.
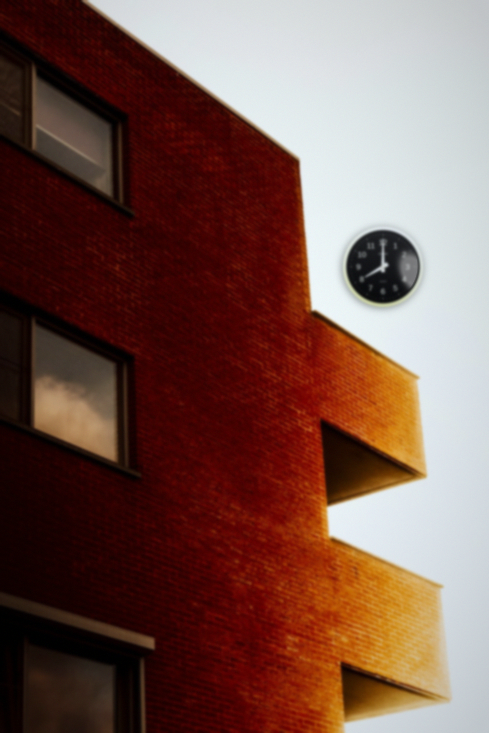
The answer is 8:00
